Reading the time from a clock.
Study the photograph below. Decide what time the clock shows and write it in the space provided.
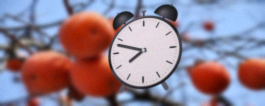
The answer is 7:48
